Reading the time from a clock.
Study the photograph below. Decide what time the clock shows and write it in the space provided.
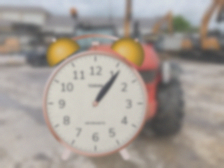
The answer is 1:06
